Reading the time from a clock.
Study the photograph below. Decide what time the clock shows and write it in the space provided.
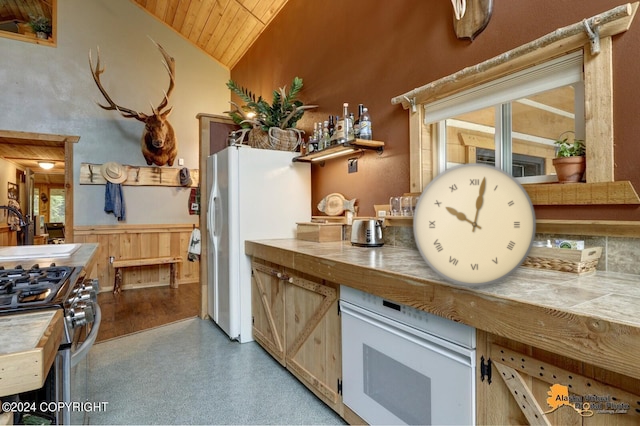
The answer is 10:02
